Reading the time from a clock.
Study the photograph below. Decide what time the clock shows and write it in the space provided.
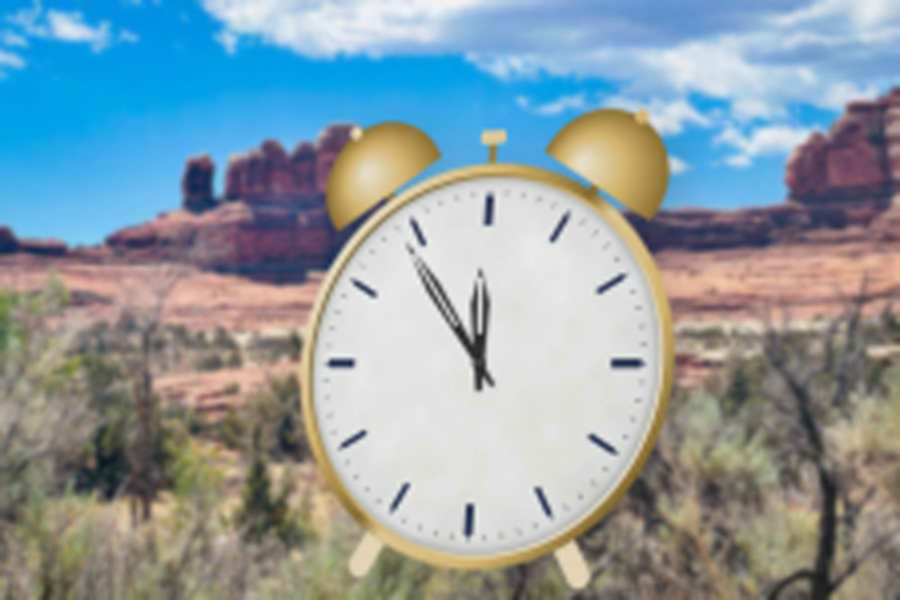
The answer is 11:54
